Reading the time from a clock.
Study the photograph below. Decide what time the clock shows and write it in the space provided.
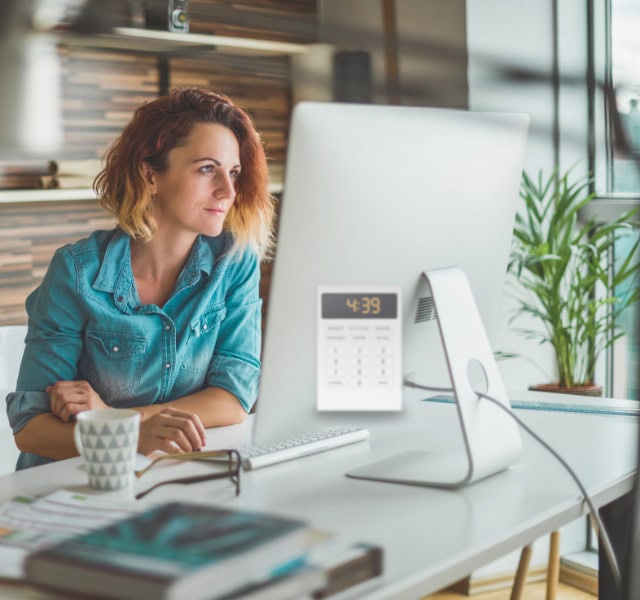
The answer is 4:39
